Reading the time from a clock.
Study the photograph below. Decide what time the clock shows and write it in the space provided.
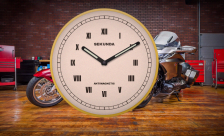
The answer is 10:10
